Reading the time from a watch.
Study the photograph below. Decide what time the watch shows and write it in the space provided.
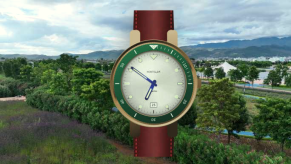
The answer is 6:51
